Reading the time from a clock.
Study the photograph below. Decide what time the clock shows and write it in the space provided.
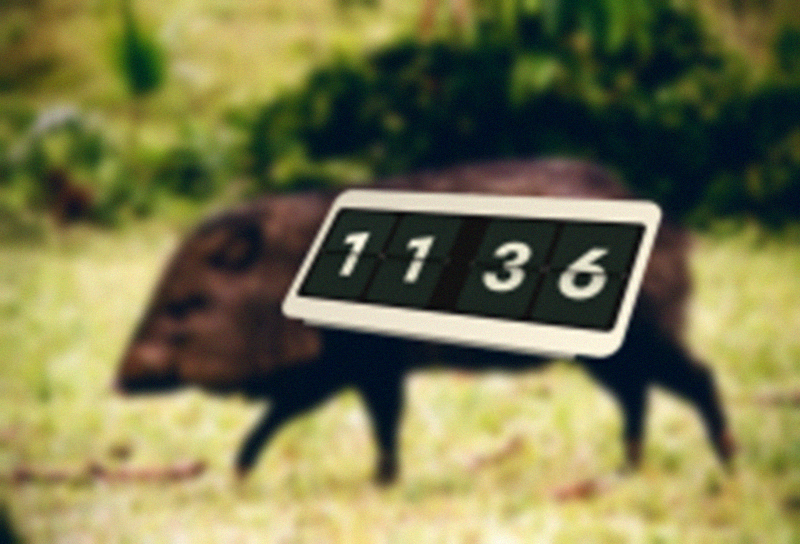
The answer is 11:36
